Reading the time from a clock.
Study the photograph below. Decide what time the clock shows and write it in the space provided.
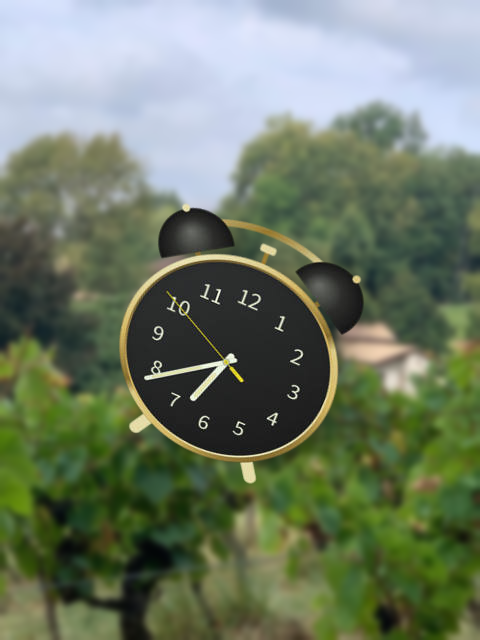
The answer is 6:38:50
